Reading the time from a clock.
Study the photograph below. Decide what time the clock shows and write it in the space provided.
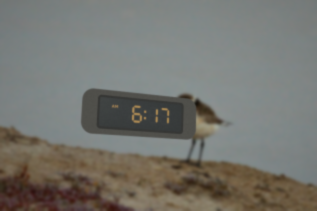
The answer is 6:17
